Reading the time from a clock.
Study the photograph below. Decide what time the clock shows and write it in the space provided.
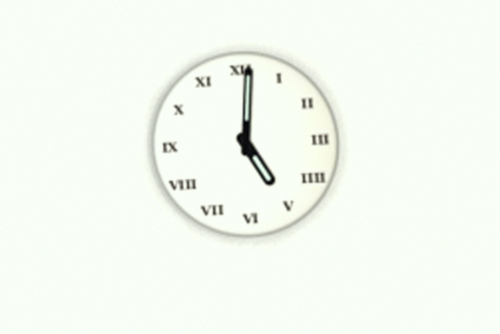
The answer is 5:01
